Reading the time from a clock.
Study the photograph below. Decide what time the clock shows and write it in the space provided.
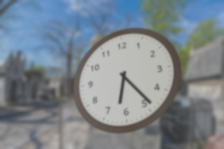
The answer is 6:24
